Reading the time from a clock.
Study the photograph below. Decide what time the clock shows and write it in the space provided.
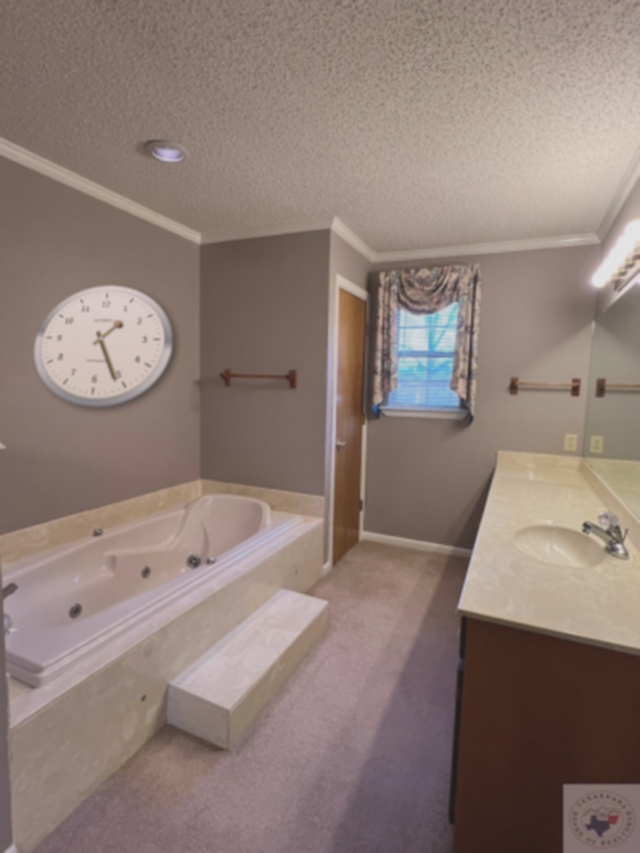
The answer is 1:26
